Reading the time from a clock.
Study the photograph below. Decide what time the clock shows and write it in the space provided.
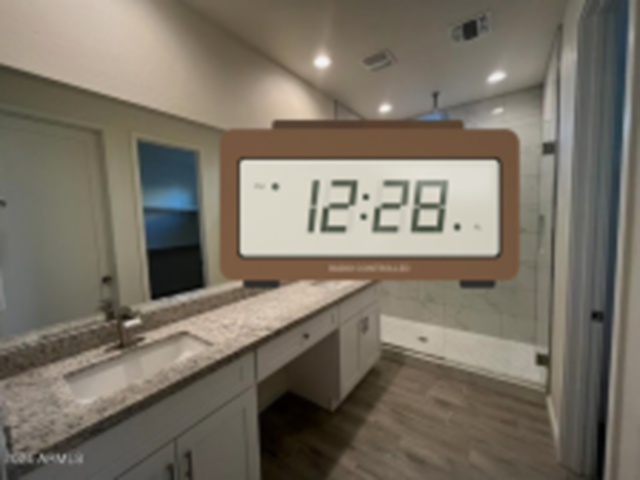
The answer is 12:28
